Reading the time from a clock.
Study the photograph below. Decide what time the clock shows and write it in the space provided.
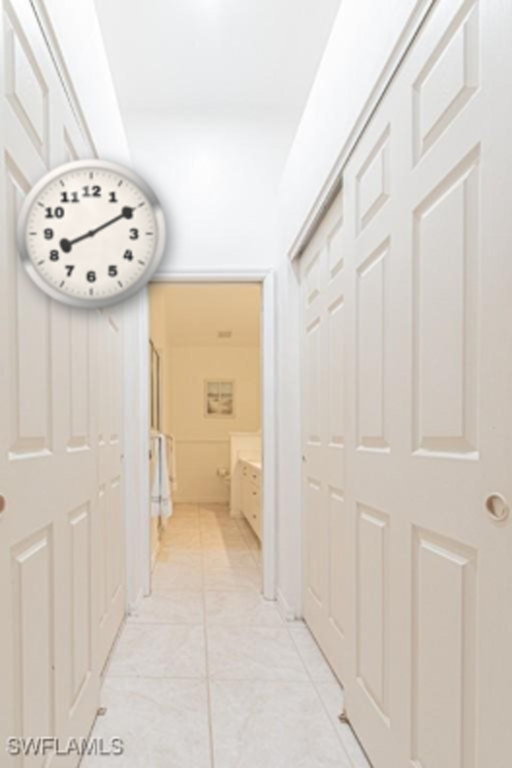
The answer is 8:10
